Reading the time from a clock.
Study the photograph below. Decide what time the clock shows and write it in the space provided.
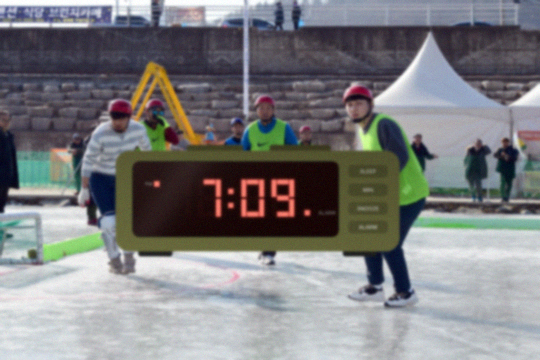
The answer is 7:09
